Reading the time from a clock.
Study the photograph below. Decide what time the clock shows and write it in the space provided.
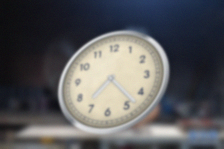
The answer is 7:23
